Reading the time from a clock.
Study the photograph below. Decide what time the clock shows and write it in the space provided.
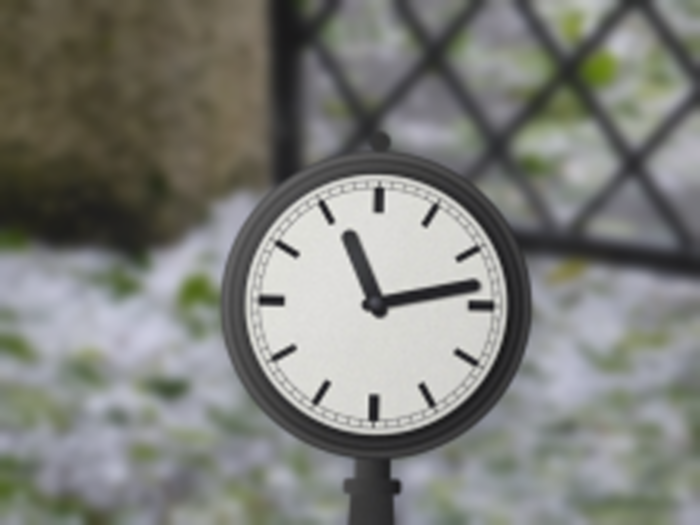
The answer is 11:13
